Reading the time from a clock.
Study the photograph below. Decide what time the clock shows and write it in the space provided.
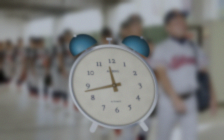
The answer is 11:43
